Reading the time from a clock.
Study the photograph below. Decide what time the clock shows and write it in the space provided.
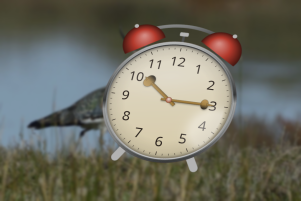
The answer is 10:15
